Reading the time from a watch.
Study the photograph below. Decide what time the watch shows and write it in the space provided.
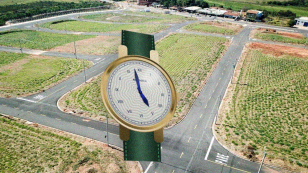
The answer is 4:58
